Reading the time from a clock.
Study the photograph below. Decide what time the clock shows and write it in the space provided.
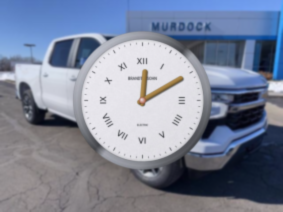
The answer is 12:10
